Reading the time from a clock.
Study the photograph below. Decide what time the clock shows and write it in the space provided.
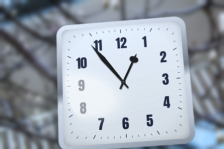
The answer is 12:54
